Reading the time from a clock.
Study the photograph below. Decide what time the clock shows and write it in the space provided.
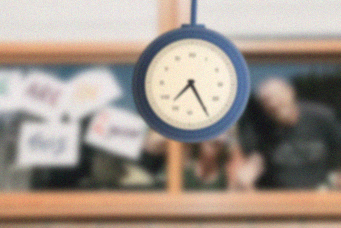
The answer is 7:25
